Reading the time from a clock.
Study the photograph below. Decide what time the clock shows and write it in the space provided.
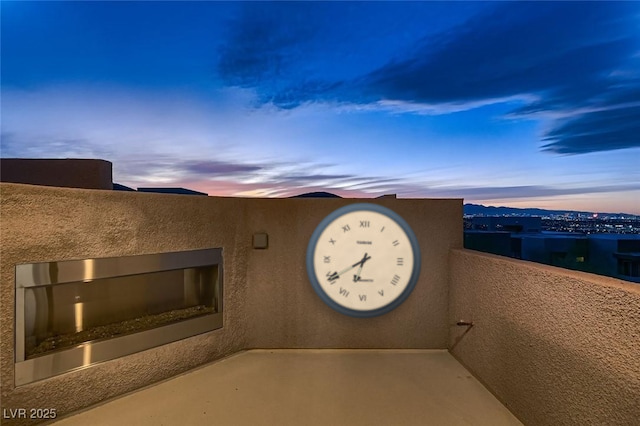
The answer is 6:40
